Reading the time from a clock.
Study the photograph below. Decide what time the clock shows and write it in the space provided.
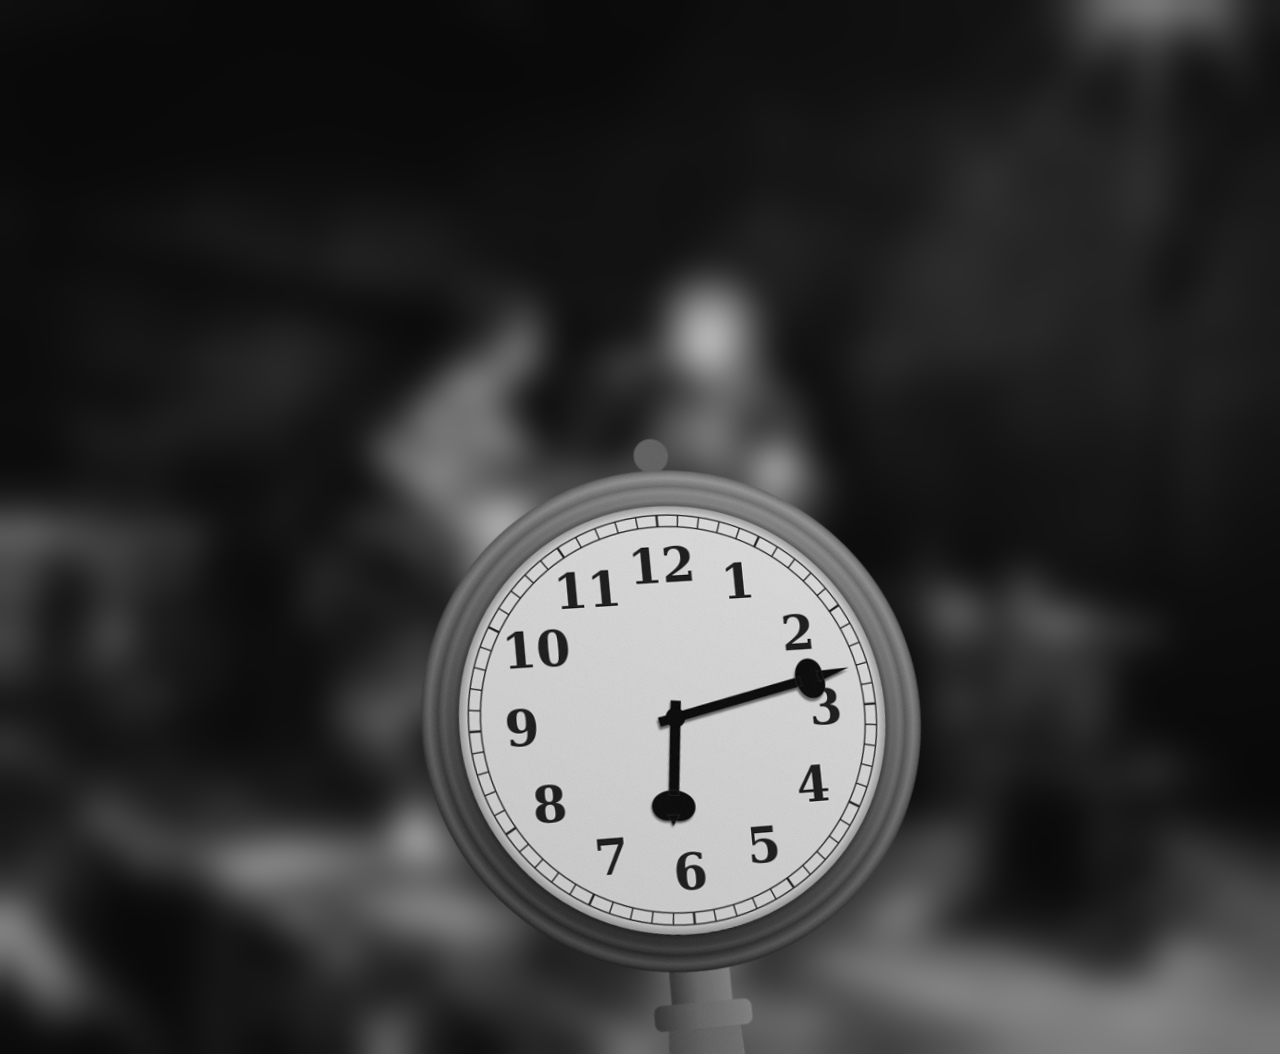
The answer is 6:13
